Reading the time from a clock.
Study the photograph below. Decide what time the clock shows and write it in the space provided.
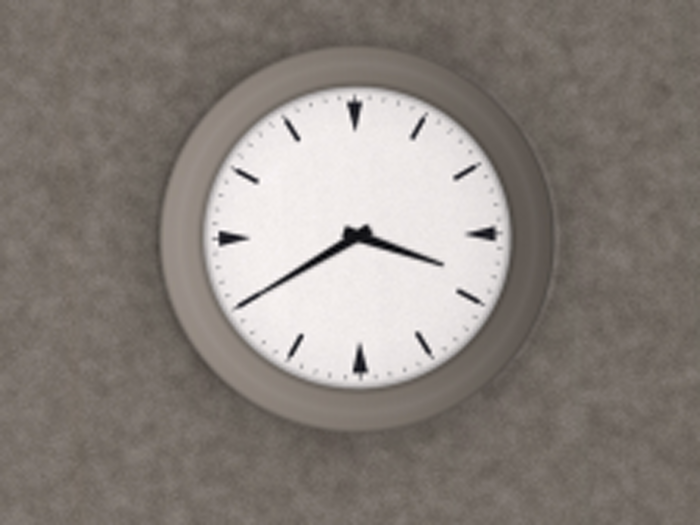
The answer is 3:40
